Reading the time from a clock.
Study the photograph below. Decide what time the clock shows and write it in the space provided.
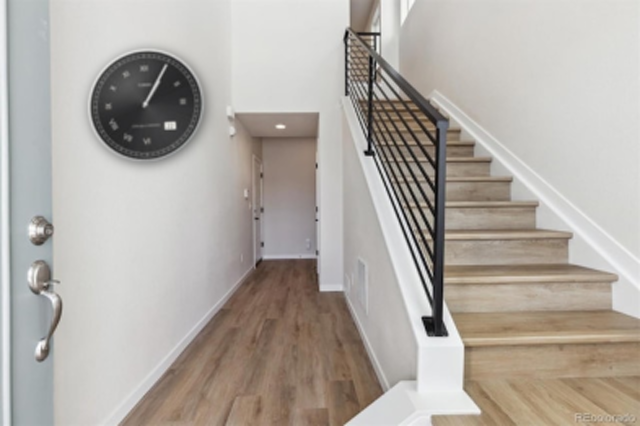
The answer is 1:05
